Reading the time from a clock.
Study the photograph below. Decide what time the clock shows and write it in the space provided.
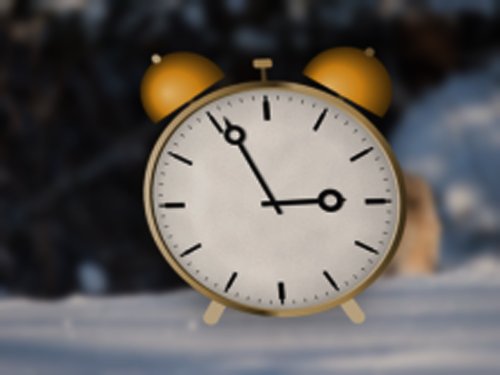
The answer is 2:56
